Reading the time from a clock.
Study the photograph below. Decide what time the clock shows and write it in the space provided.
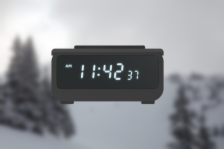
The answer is 11:42:37
